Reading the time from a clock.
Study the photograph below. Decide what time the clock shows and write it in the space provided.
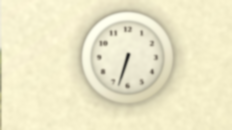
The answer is 6:33
